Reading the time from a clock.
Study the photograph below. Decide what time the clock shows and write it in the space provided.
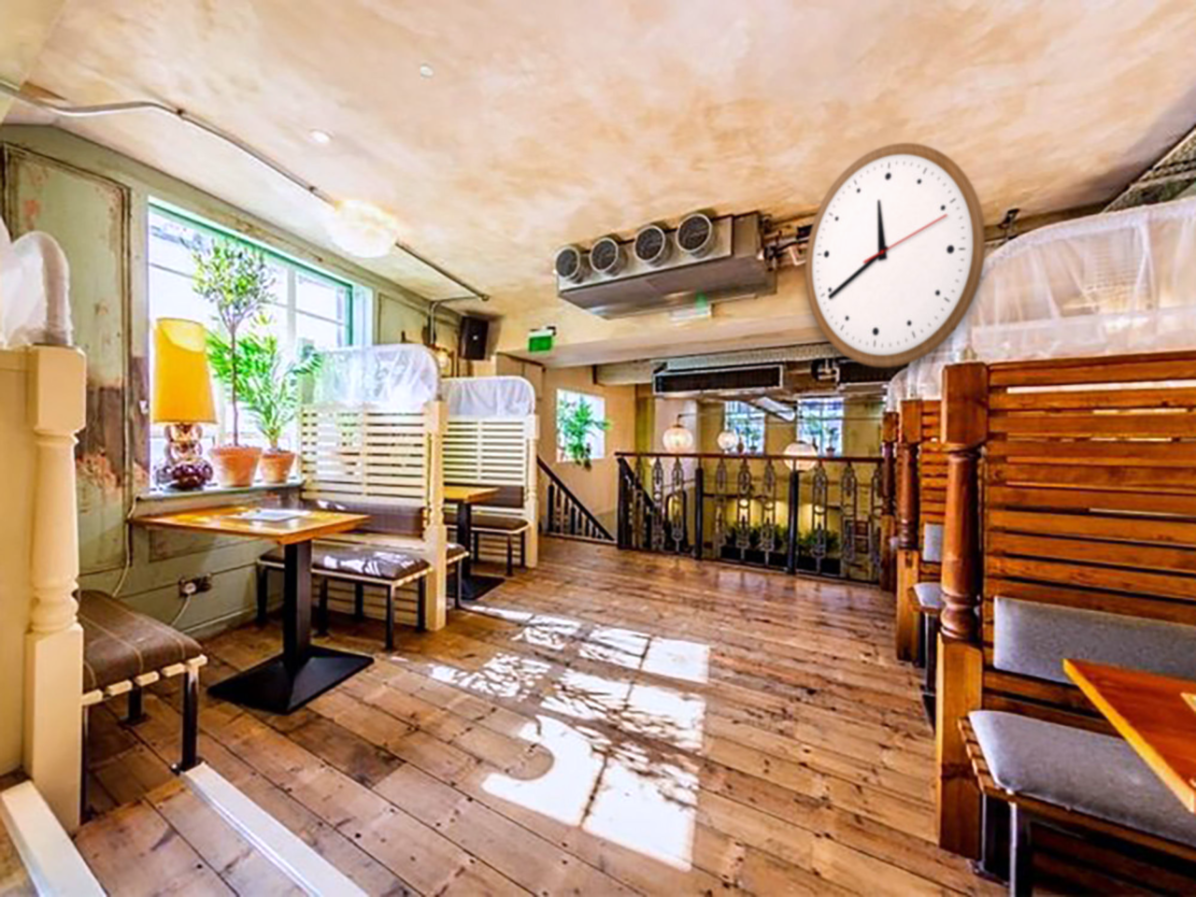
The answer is 11:39:11
